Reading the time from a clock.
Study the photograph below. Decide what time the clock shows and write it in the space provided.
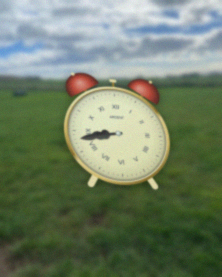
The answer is 8:43
